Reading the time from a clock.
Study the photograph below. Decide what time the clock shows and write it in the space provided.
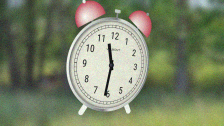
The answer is 11:31
